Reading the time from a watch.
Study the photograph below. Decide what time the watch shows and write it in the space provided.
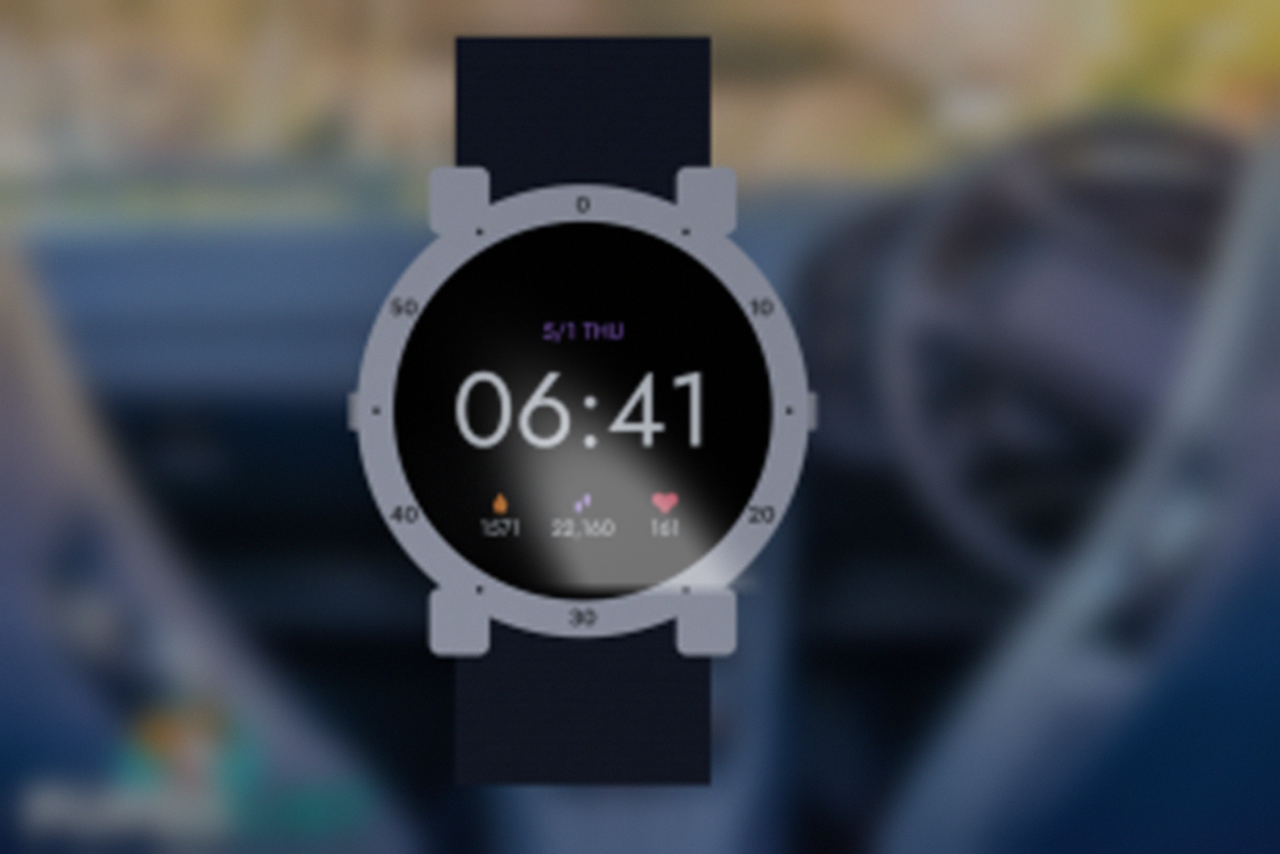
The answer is 6:41
